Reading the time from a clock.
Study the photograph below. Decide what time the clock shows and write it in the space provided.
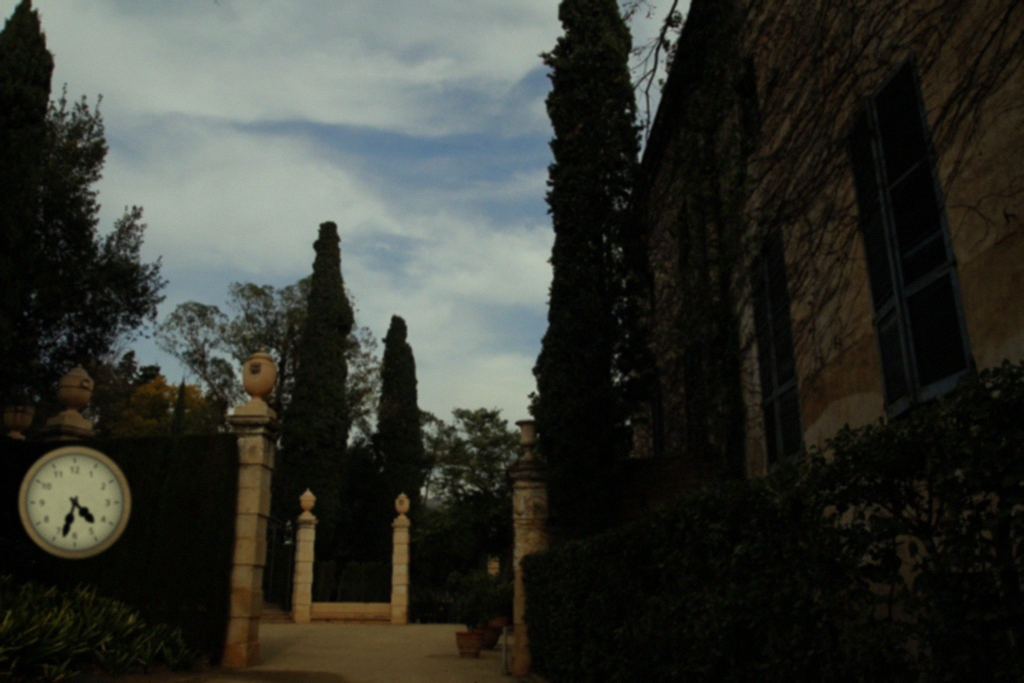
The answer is 4:33
